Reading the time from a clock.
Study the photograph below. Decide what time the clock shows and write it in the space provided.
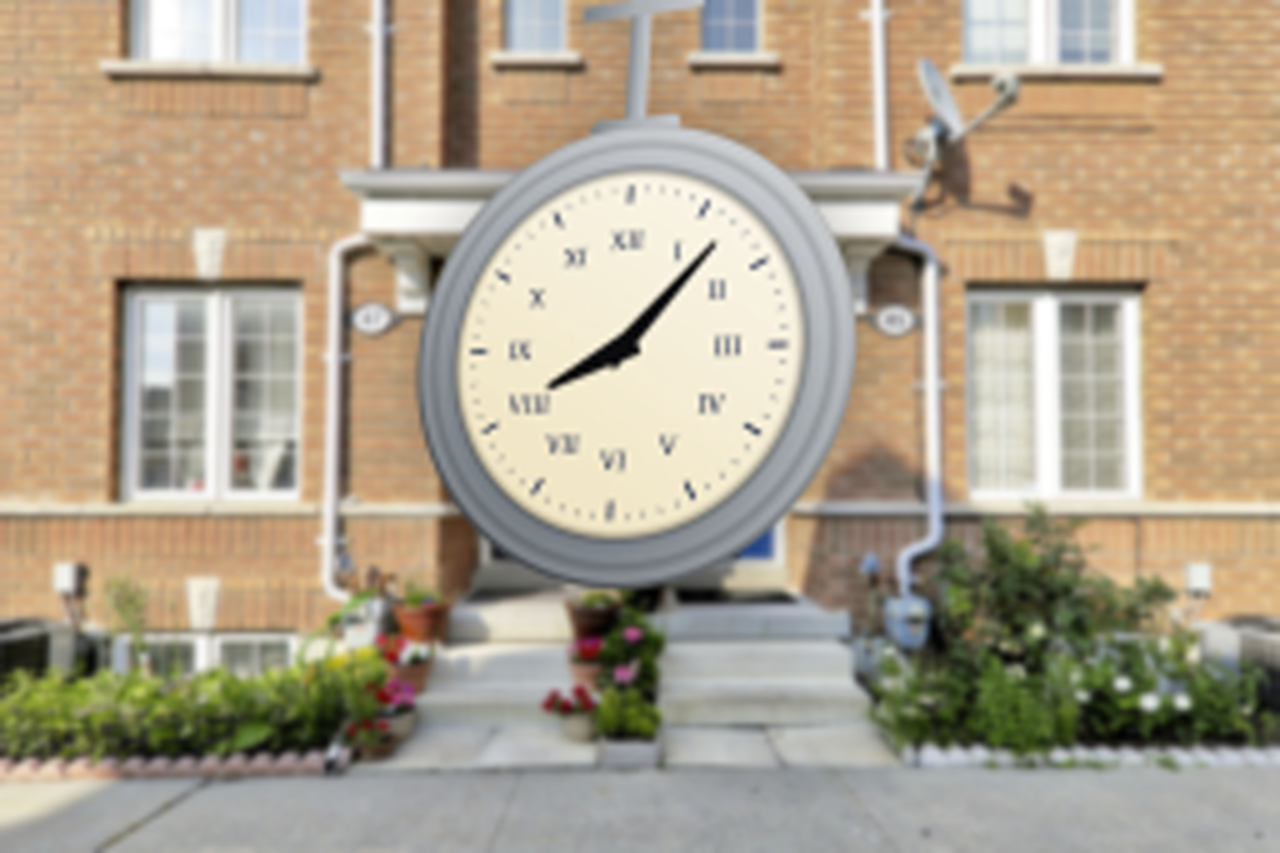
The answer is 8:07
